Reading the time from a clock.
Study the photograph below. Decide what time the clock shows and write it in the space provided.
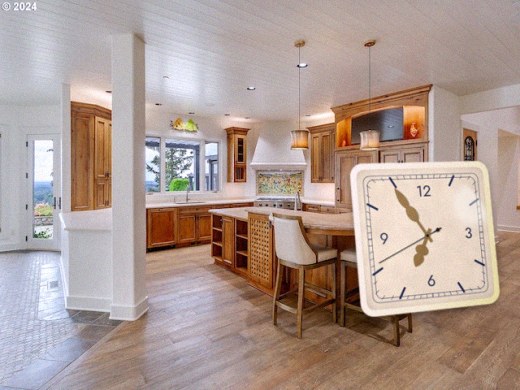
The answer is 6:54:41
